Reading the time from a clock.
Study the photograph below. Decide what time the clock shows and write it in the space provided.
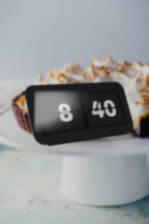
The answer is 8:40
